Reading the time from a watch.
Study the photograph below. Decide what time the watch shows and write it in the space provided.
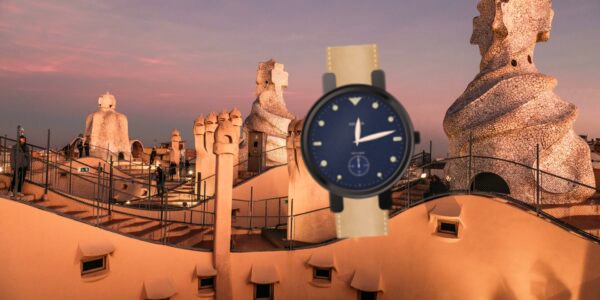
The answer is 12:13
